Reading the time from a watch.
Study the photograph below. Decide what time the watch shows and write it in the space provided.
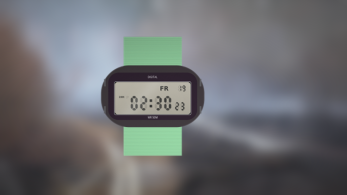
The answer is 2:30:23
